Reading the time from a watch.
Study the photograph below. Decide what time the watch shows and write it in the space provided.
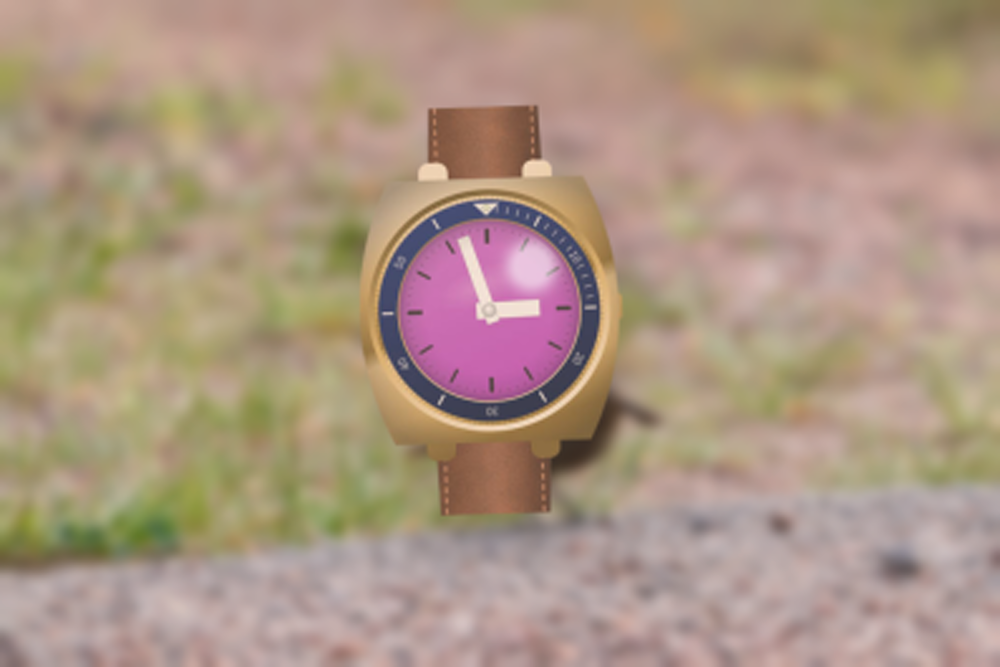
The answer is 2:57
